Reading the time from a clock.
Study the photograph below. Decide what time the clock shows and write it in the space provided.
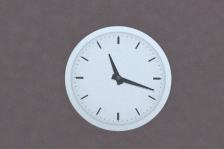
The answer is 11:18
